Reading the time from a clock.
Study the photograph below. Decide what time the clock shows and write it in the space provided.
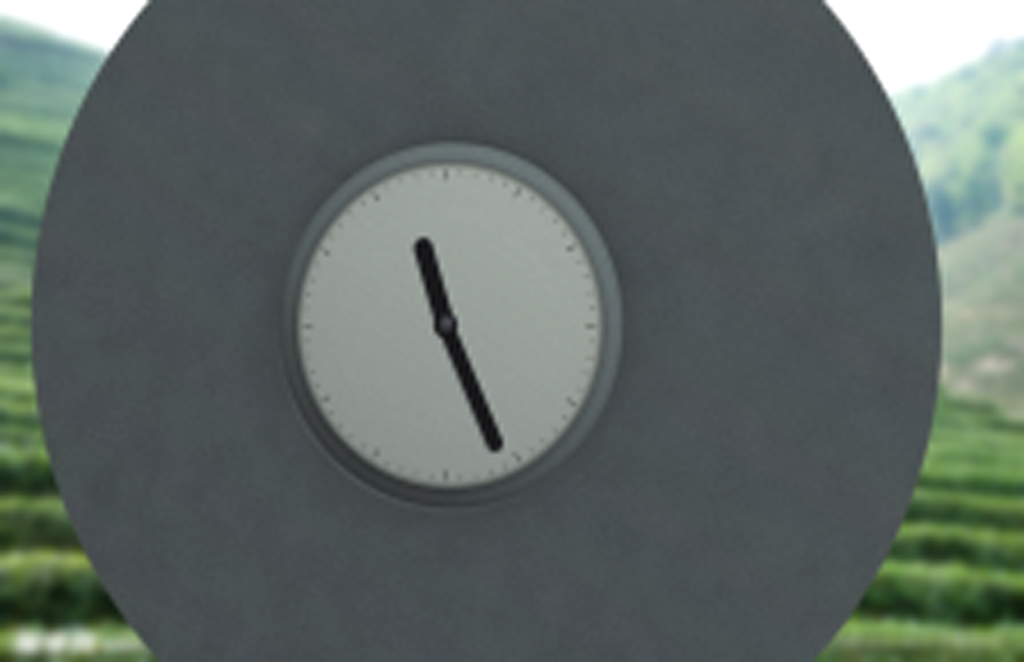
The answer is 11:26
